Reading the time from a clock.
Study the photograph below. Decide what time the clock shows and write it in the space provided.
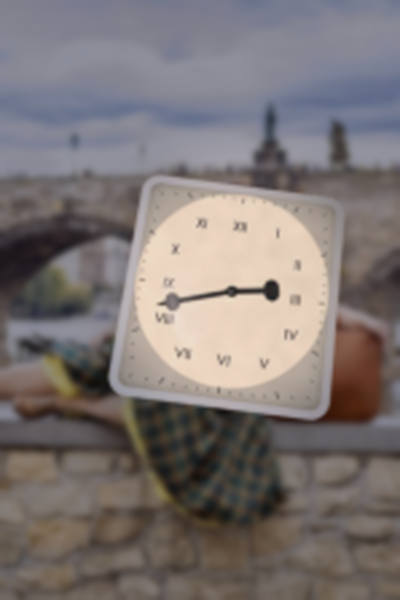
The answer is 2:42
